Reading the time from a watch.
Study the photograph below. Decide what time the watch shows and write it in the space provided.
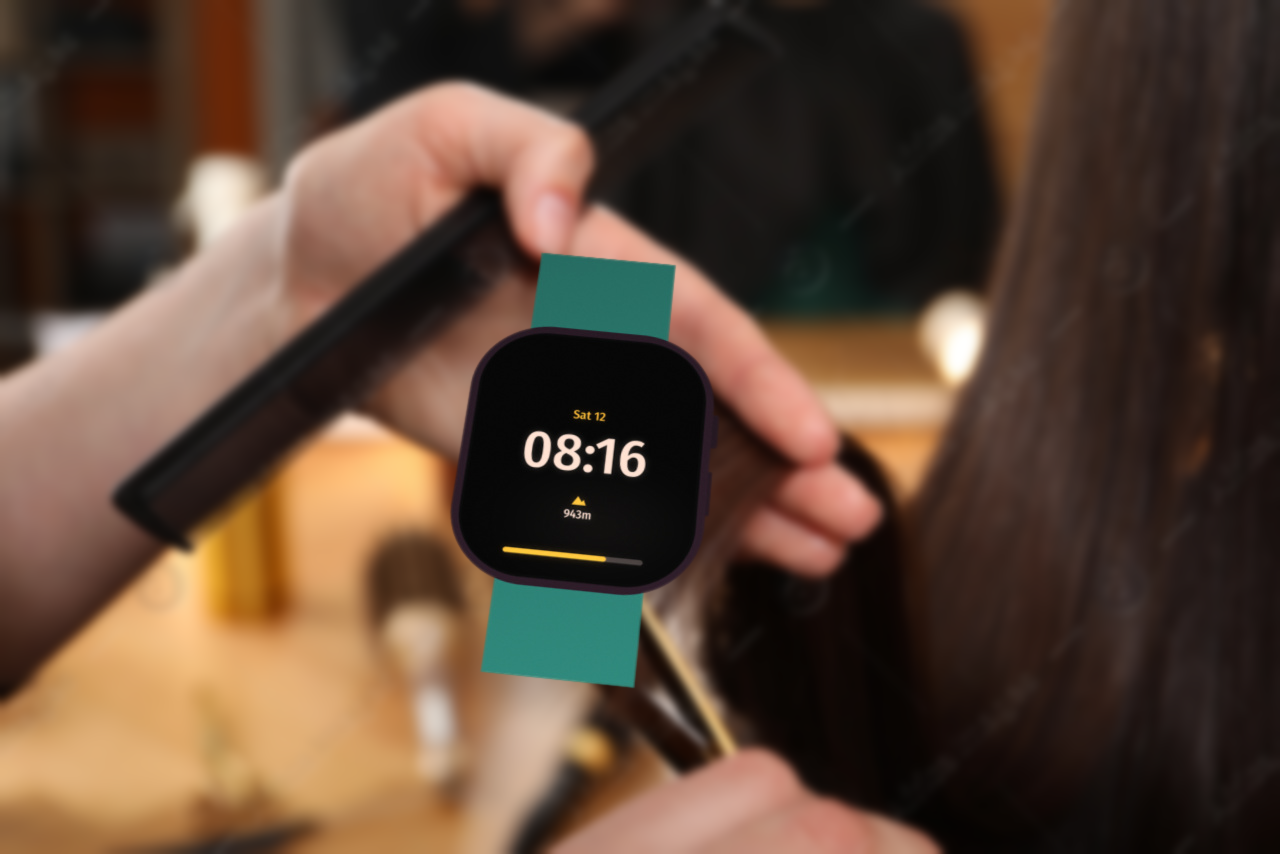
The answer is 8:16
